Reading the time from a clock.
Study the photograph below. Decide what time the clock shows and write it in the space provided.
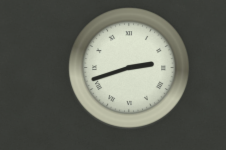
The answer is 2:42
